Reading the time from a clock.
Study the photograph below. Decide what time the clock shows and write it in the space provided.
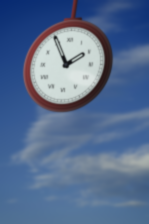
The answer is 1:55
